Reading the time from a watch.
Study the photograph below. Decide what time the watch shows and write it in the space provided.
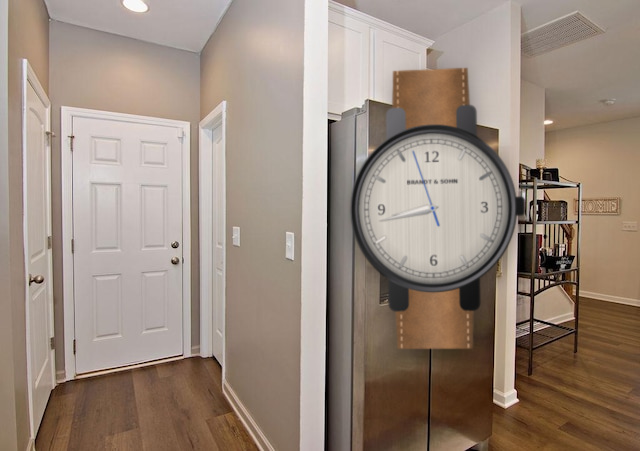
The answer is 8:42:57
